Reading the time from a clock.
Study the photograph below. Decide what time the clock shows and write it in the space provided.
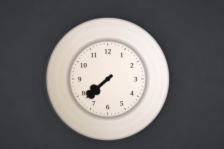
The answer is 7:38
